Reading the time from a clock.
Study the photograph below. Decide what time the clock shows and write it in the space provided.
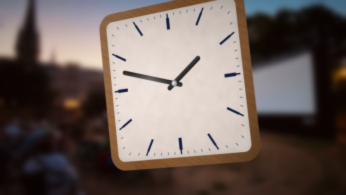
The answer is 1:48
